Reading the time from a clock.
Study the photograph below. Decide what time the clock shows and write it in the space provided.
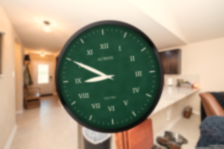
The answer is 8:50
